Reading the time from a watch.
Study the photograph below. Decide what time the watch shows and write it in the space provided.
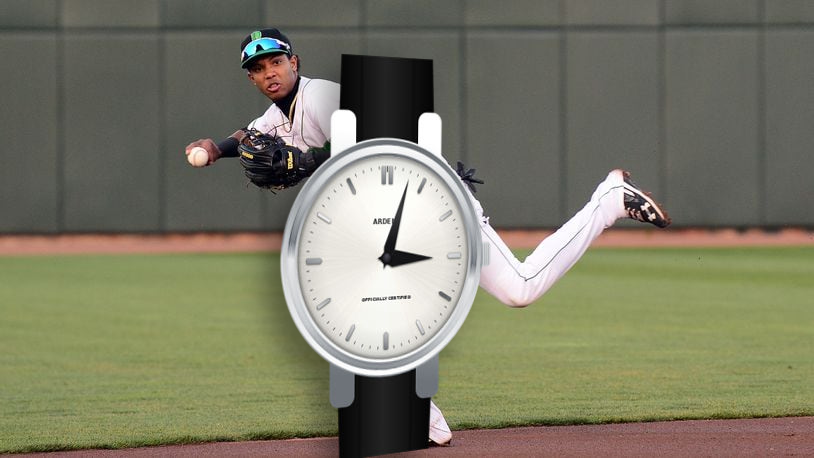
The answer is 3:03
